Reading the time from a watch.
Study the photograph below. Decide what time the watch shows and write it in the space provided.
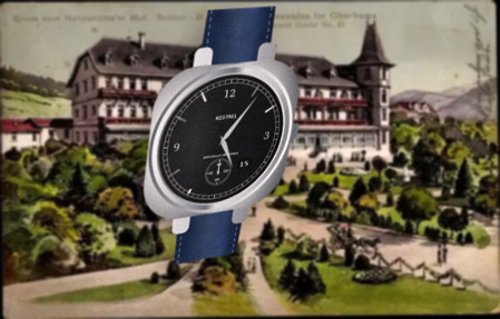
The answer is 5:06
